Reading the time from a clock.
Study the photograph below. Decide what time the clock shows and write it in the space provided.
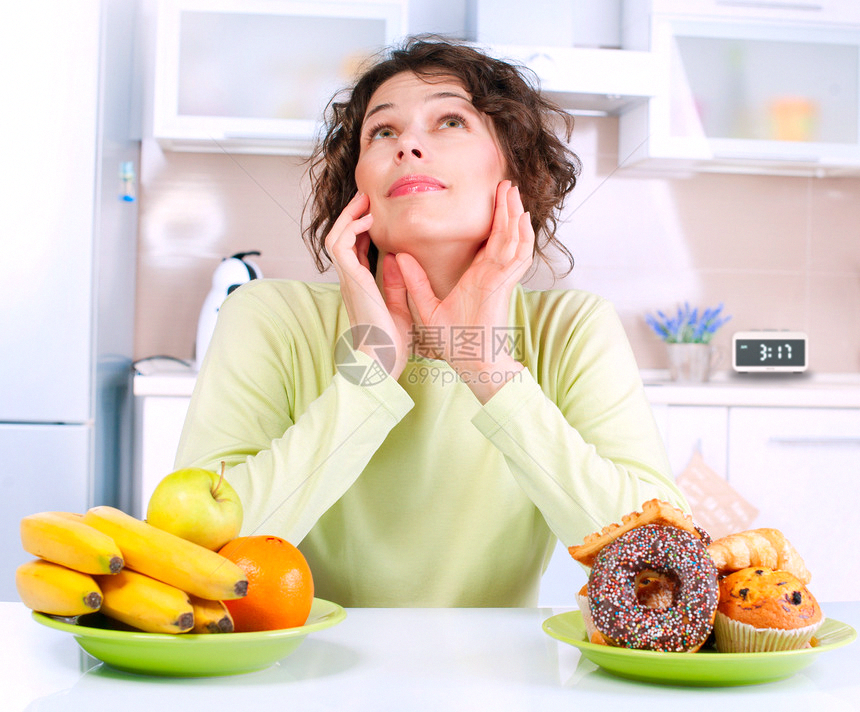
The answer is 3:17
